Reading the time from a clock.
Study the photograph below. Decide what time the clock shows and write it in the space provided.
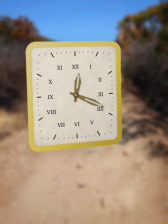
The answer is 12:19
